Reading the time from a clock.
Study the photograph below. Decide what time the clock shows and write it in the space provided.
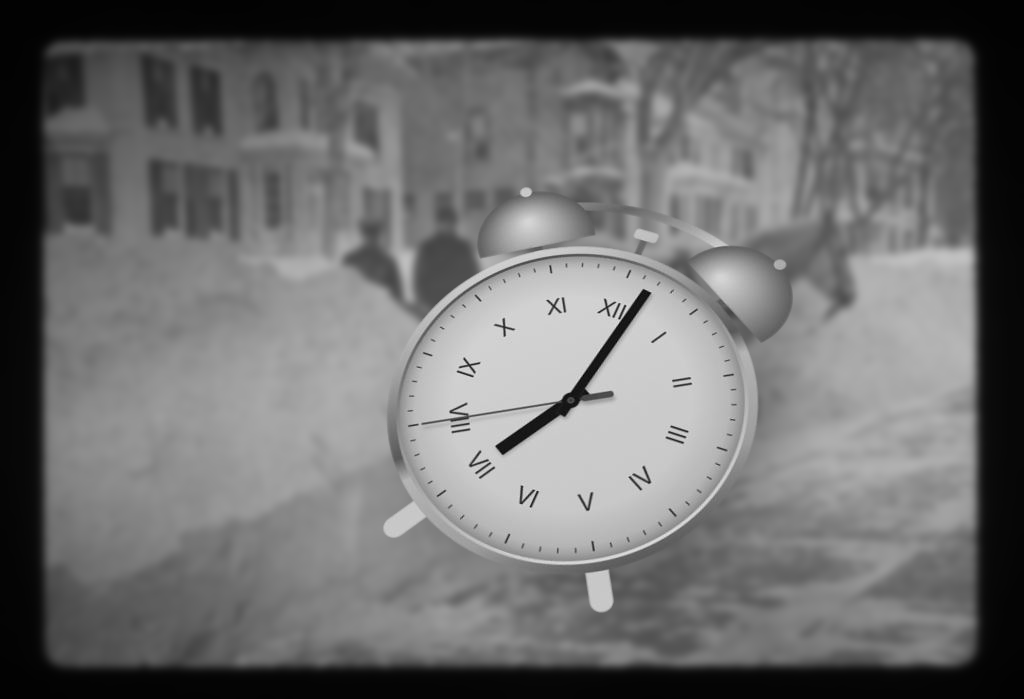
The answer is 7:01:40
